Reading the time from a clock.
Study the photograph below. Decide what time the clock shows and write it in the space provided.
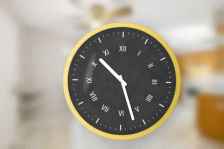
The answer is 10:27
